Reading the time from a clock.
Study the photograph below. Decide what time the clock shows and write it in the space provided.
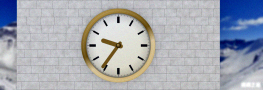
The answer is 9:36
